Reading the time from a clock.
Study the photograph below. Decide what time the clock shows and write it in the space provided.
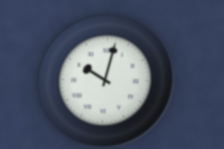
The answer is 10:02
